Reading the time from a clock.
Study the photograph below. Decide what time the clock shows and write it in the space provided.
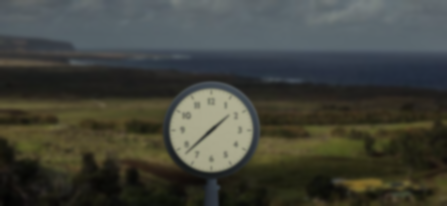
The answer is 1:38
